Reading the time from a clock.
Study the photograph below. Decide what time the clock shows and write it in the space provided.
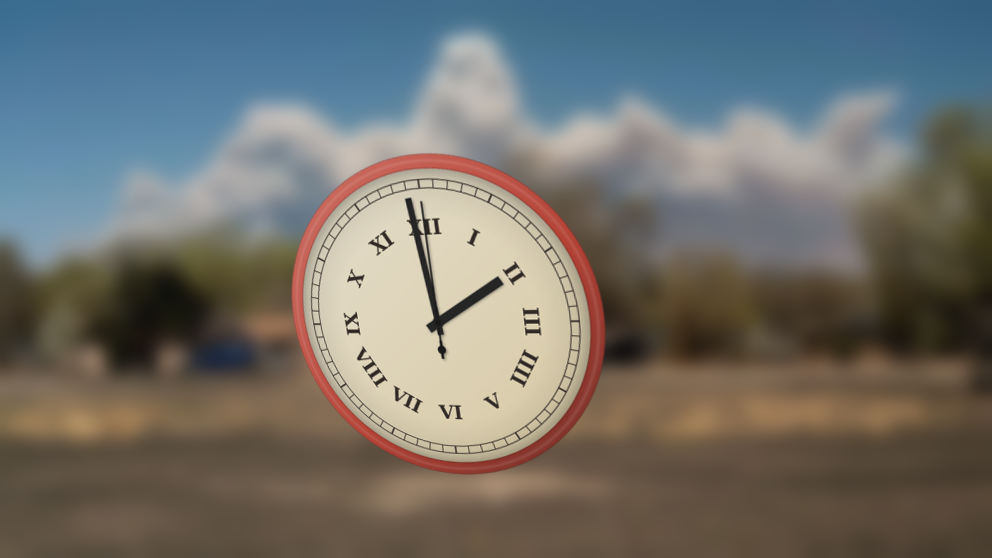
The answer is 1:59:00
